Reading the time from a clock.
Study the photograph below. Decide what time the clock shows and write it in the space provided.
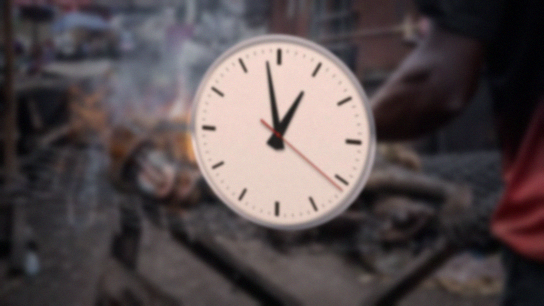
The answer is 12:58:21
